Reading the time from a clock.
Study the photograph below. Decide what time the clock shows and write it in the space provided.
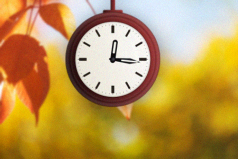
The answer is 12:16
